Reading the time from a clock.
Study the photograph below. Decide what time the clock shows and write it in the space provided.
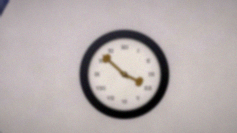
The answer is 3:52
